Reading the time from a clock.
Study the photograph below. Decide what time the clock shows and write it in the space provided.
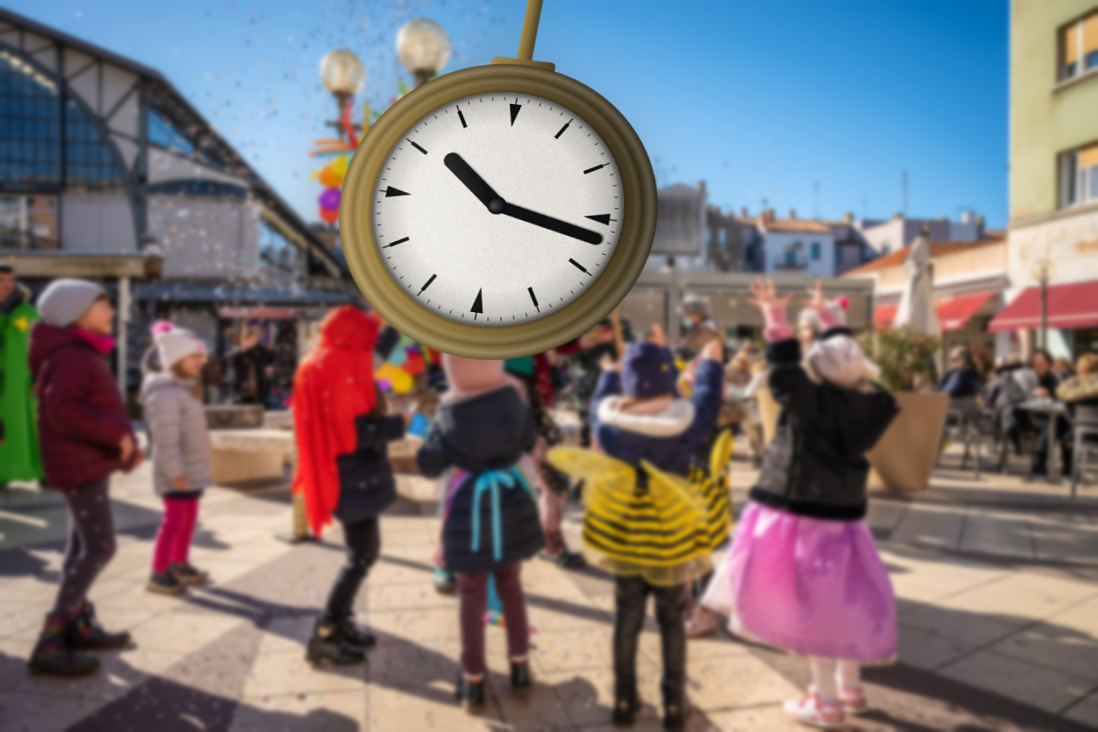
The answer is 10:17
